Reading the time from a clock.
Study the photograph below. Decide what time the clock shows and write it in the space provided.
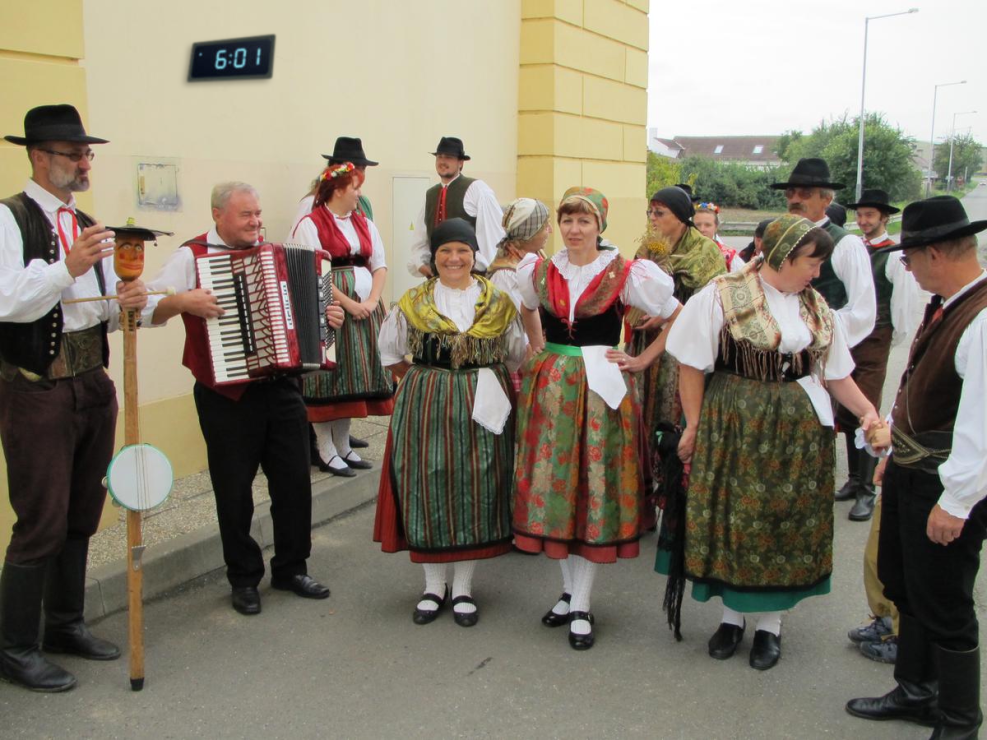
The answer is 6:01
